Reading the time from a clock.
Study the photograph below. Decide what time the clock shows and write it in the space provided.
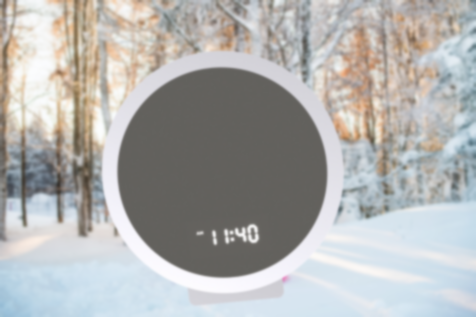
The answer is 11:40
